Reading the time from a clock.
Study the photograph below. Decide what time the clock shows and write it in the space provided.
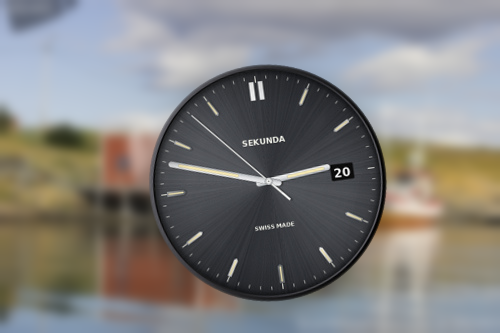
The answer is 2:47:53
